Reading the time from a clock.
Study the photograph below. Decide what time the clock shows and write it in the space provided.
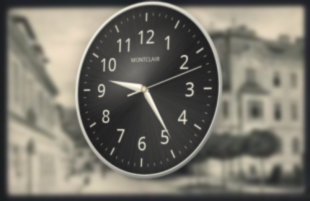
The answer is 9:24:12
